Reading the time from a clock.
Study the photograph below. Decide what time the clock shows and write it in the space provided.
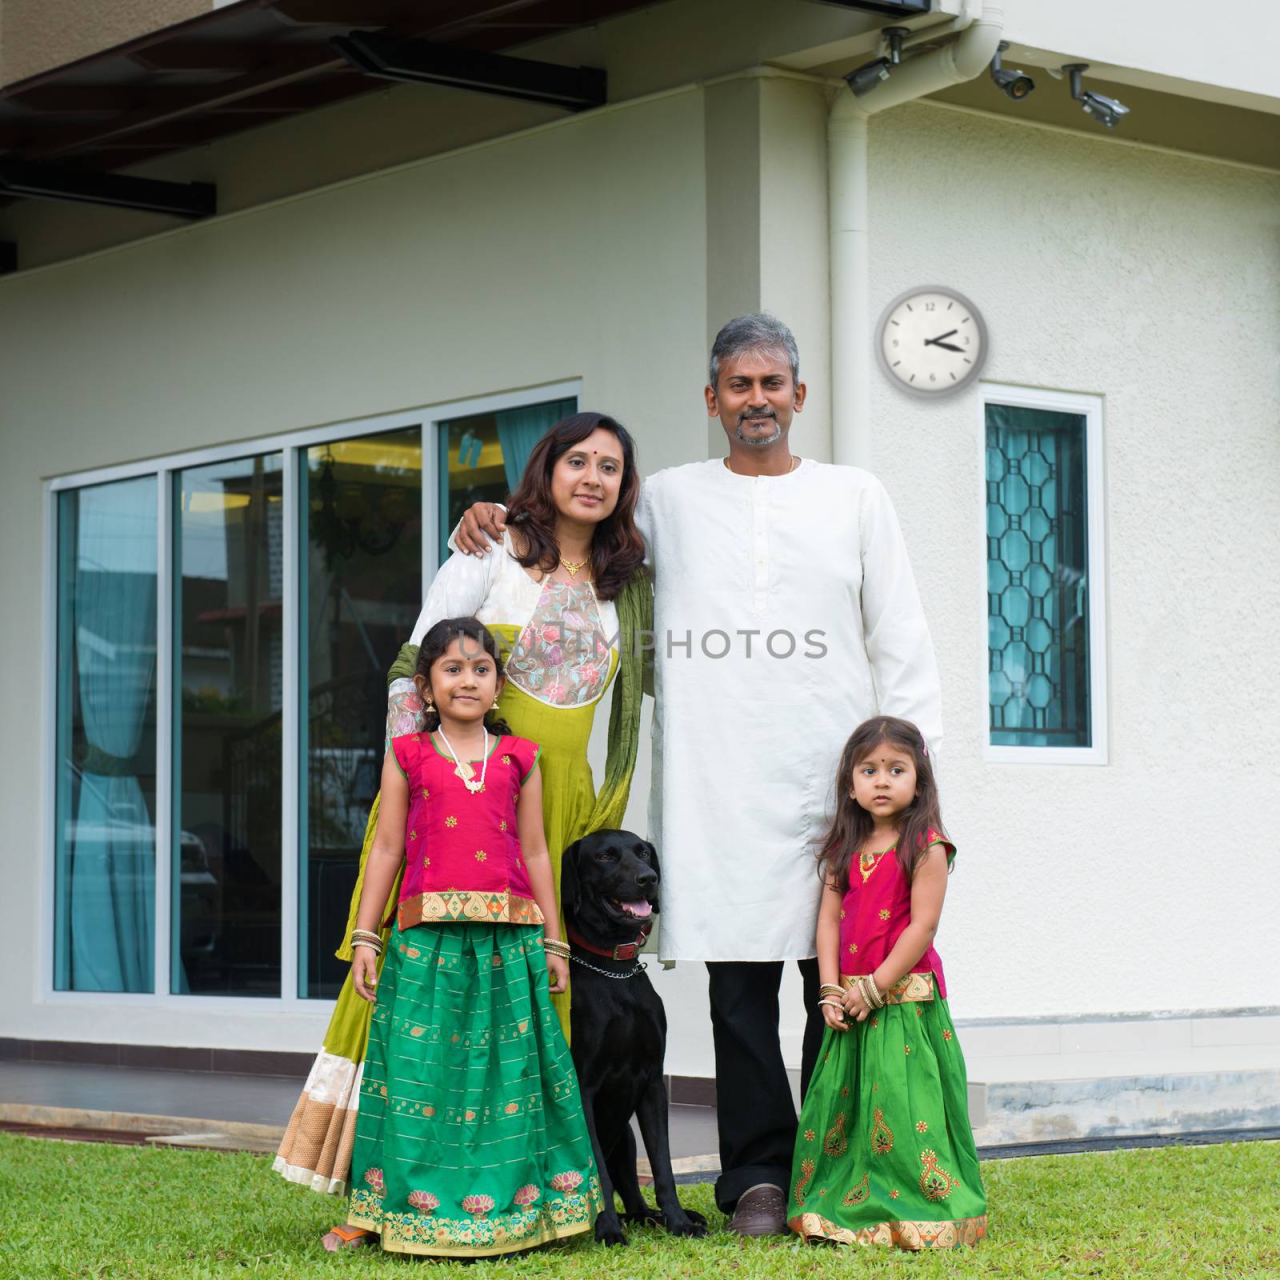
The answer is 2:18
